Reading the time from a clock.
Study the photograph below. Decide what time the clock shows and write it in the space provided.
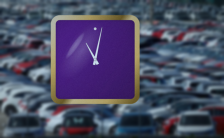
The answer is 11:02
